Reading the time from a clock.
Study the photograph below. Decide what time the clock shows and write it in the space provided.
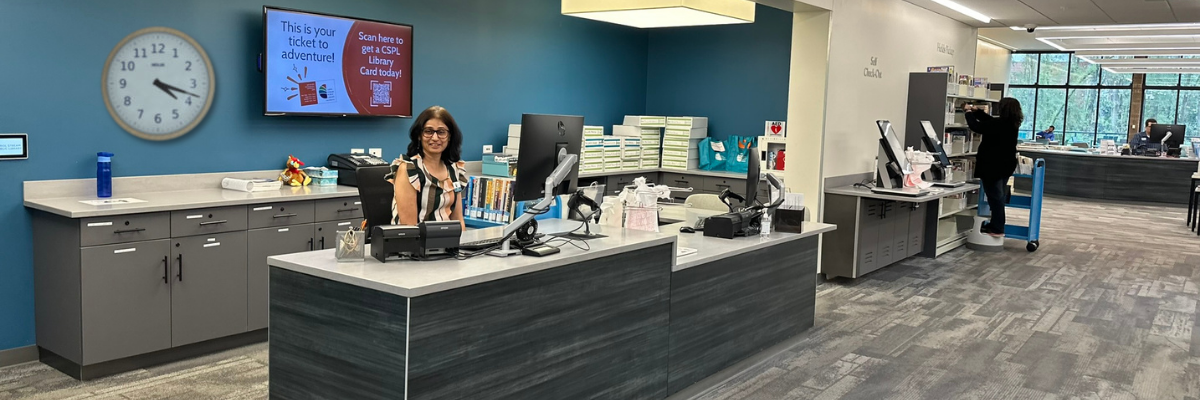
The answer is 4:18
